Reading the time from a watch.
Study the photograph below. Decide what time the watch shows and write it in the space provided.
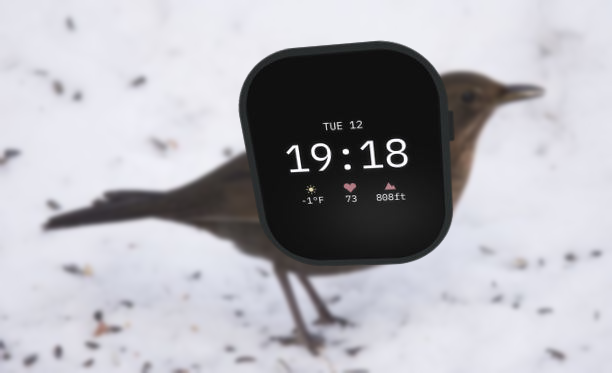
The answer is 19:18
